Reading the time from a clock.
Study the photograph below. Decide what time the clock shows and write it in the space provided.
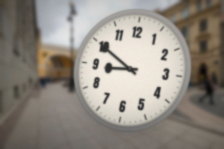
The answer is 8:50
